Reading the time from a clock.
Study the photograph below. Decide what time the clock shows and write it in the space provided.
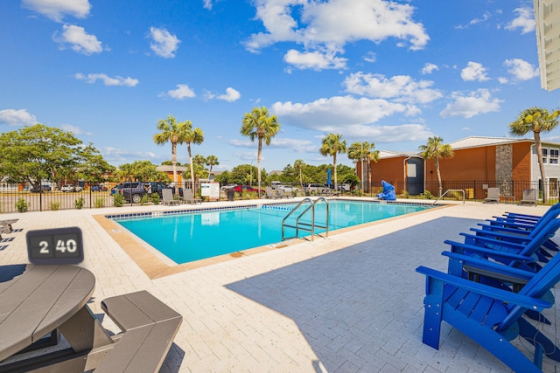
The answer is 2:40
